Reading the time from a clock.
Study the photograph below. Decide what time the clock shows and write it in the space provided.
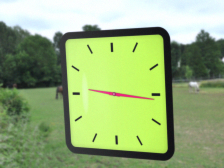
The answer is 9:16
